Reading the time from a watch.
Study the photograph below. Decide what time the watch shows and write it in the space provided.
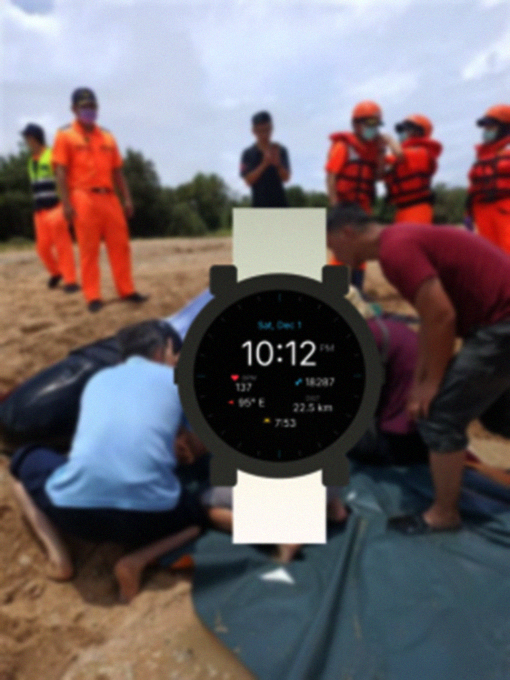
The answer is 10:12
